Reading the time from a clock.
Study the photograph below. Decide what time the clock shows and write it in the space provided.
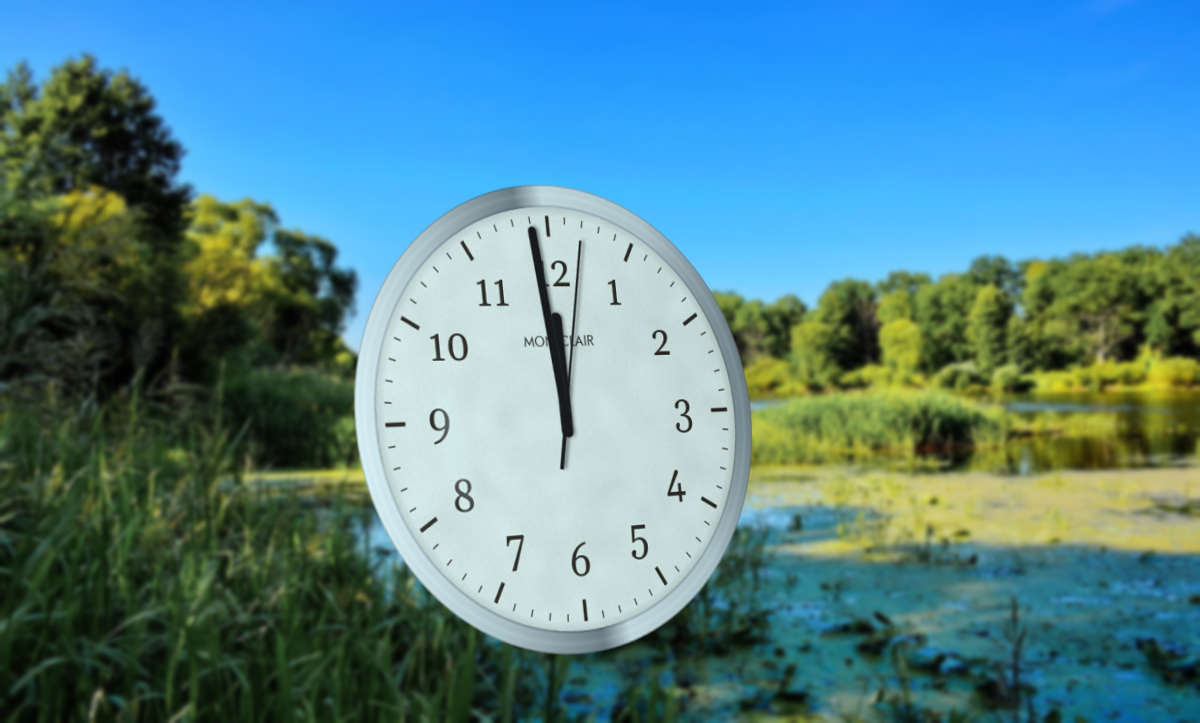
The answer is 11:59:02
